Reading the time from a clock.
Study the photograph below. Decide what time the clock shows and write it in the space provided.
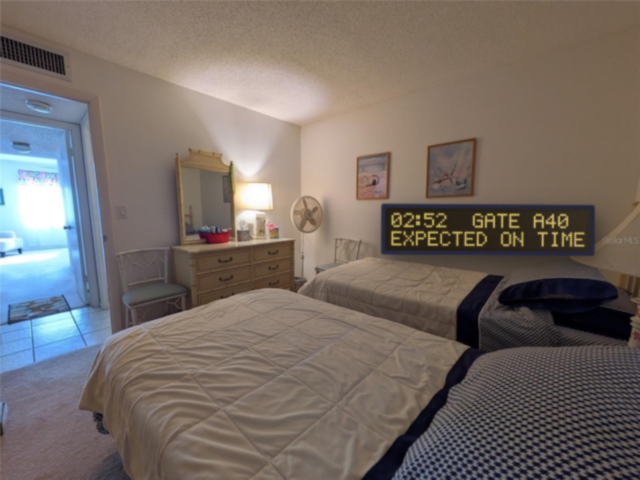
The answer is 2:52
